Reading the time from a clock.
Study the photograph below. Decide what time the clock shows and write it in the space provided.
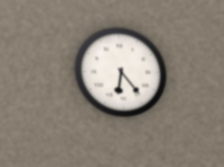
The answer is 6:24
